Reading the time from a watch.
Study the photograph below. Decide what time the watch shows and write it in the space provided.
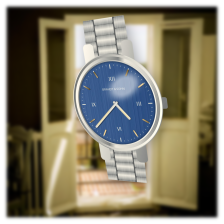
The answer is 4:38
